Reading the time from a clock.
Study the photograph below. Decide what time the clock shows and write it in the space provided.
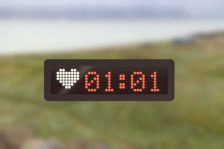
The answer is 1:01
